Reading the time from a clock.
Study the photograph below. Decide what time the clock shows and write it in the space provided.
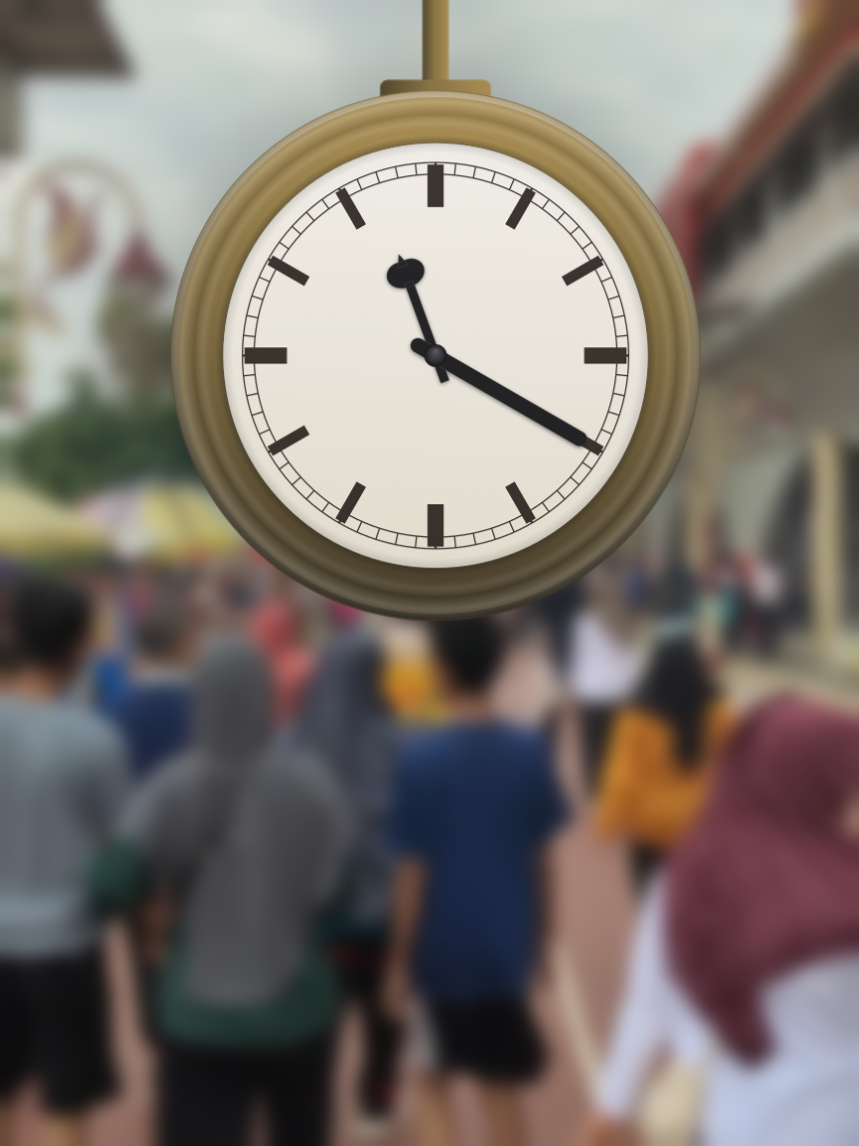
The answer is 11:20
